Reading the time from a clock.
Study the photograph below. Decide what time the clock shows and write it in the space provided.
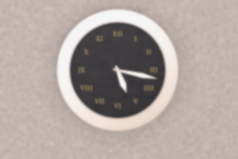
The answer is 5:17
